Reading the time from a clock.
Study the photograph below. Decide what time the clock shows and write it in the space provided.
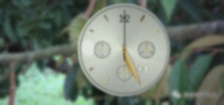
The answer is 5:26
